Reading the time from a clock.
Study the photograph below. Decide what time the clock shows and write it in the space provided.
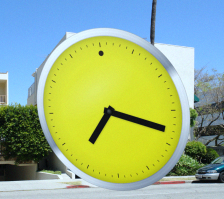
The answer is 7:18
